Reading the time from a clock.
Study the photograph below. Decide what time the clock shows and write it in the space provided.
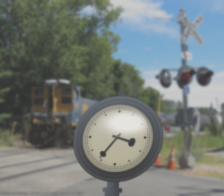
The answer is 3:36
